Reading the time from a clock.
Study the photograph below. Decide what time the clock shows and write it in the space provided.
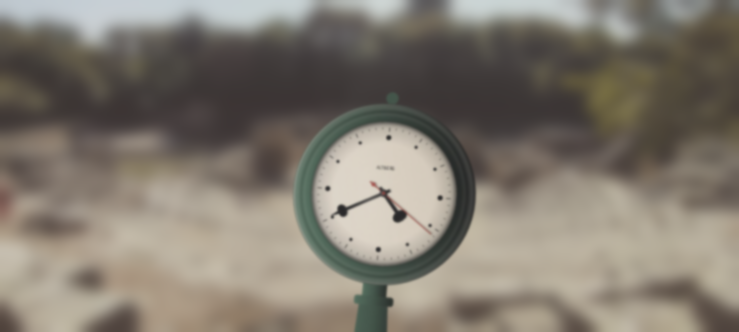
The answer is 4:40:21
